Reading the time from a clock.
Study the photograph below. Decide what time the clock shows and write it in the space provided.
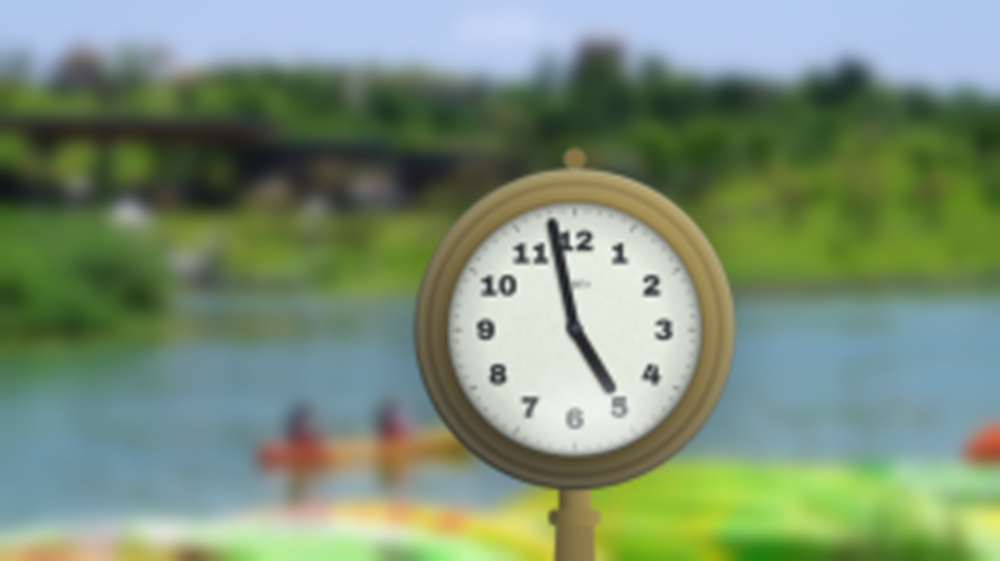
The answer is 4:58
